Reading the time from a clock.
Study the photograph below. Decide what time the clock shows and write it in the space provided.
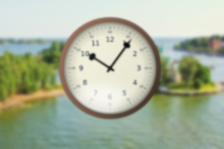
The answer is 10:06
